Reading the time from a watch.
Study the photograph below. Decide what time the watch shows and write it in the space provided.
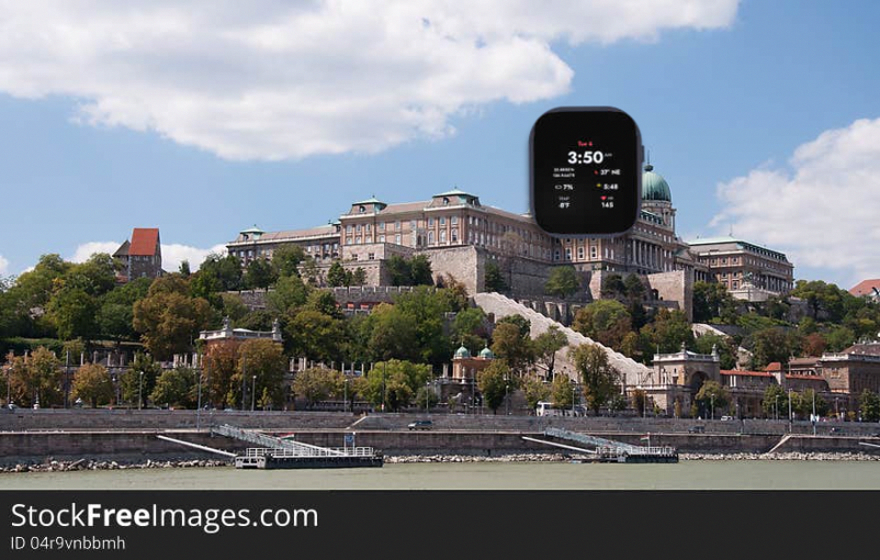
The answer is 3:50
